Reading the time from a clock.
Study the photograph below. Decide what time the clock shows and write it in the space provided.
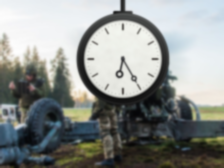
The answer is 6:25
